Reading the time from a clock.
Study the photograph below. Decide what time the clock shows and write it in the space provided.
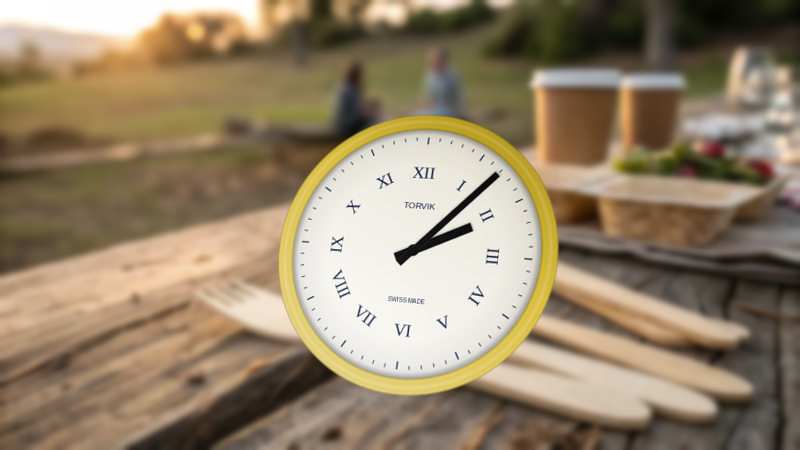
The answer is 2:07
